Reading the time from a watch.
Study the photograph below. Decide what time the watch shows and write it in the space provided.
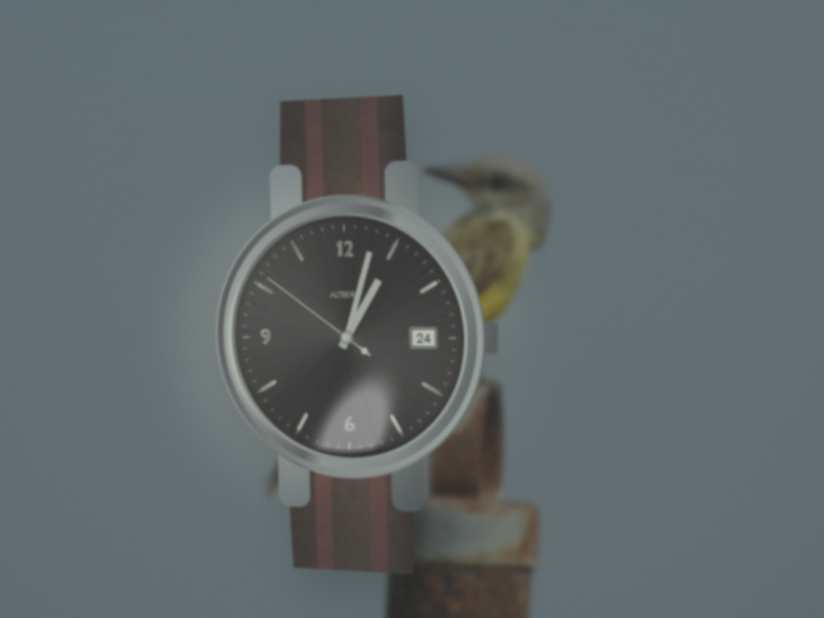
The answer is 1:02:51
